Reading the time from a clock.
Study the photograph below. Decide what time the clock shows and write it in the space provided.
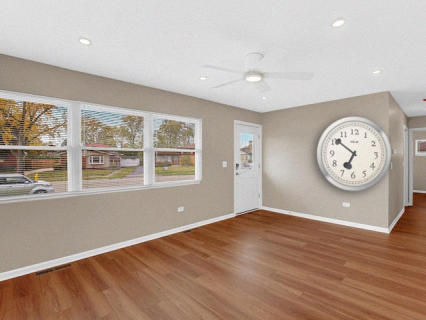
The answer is 6:51
